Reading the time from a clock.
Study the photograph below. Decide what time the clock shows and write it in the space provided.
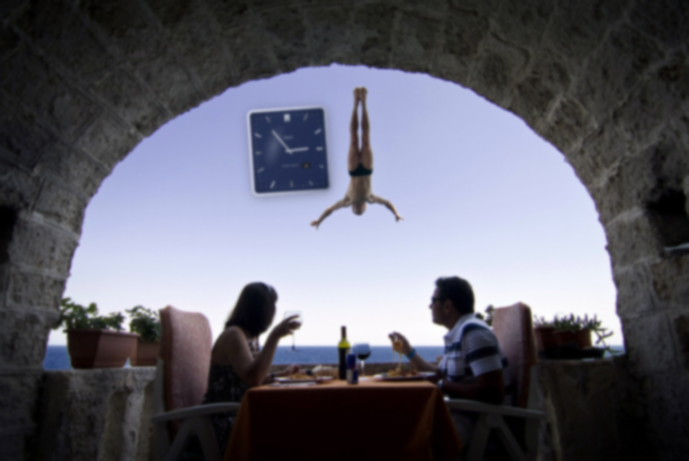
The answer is 2:54
